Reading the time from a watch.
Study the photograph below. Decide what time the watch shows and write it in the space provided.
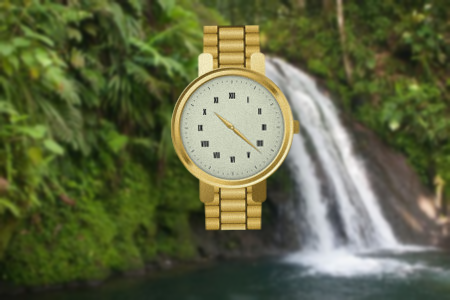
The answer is 10:22
